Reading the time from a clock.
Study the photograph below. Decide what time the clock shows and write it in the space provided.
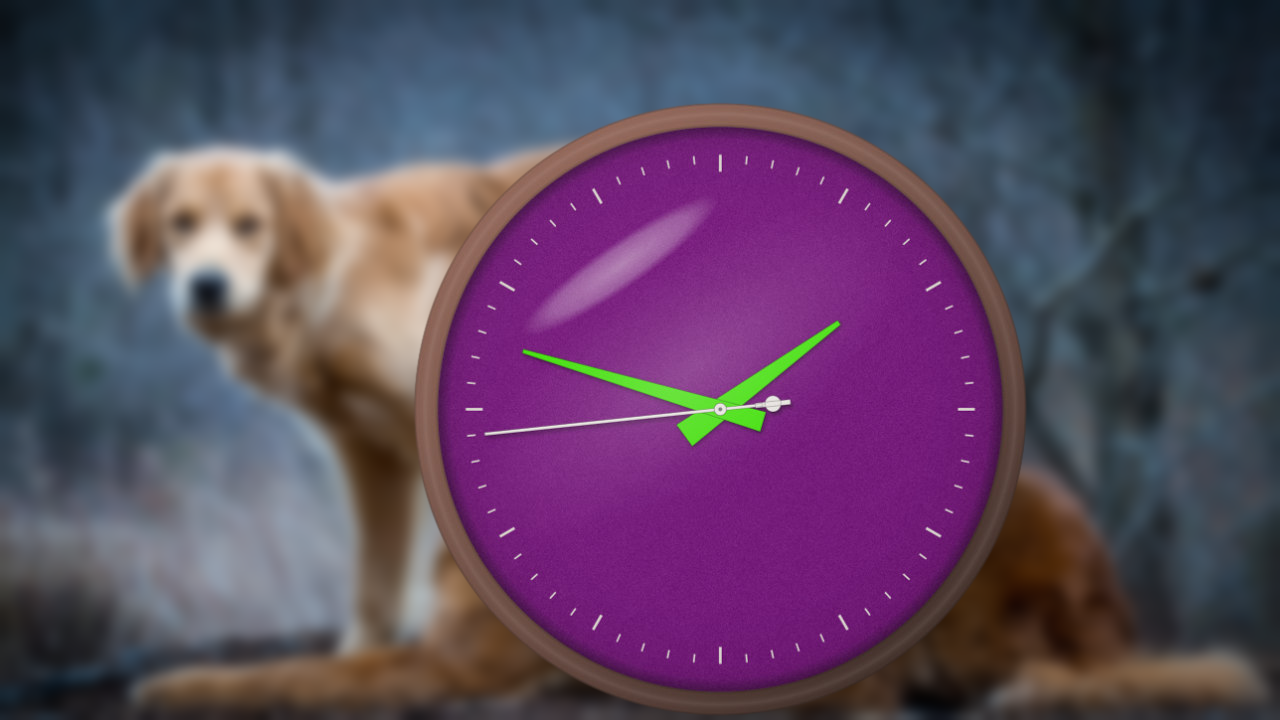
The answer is 1:47:44
